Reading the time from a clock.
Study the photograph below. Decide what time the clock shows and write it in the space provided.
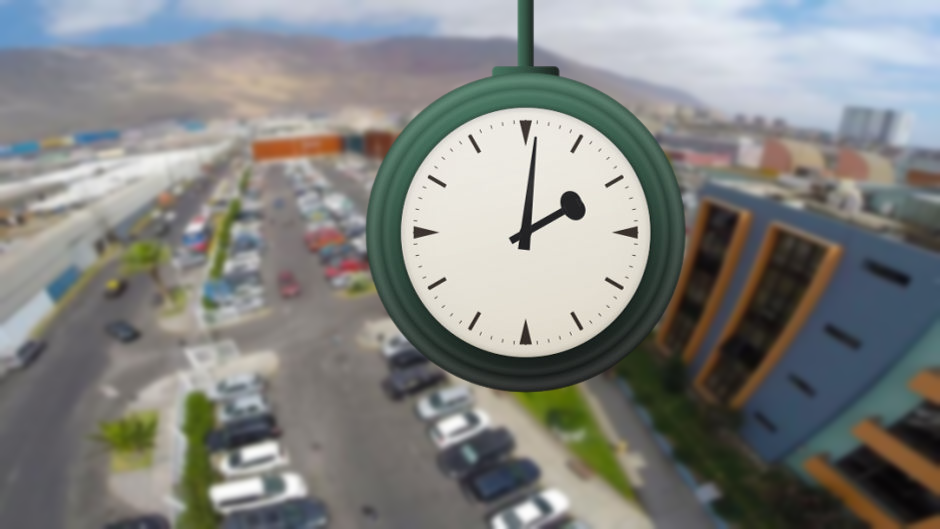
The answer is 2:01
